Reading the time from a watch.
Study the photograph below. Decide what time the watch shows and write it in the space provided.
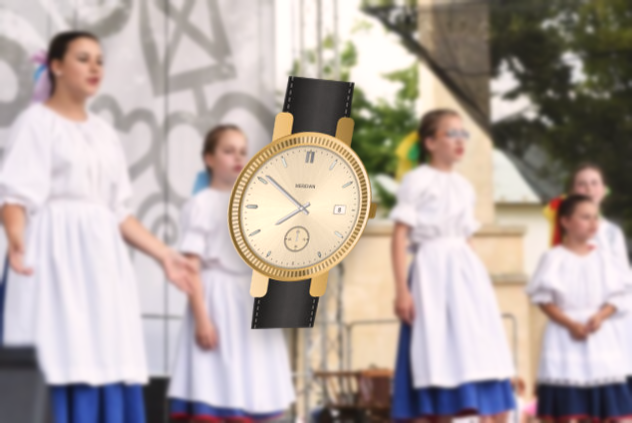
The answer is 7:51
